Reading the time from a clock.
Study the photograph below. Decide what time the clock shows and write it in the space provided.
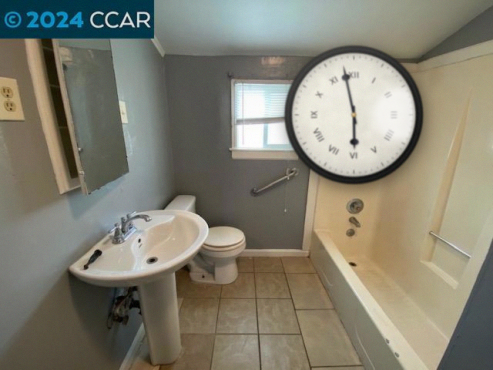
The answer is 5:58
